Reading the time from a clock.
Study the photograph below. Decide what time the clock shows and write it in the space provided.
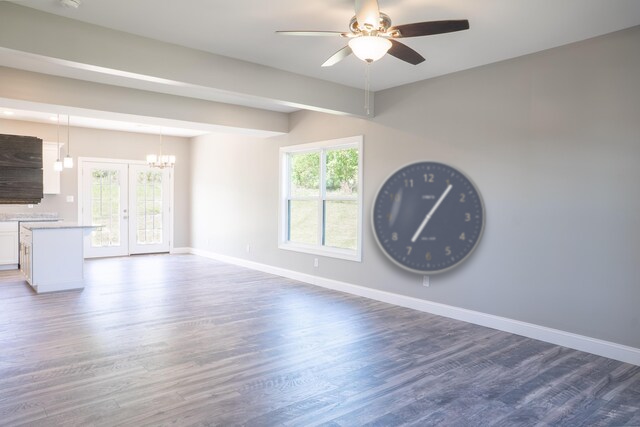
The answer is 7:06
